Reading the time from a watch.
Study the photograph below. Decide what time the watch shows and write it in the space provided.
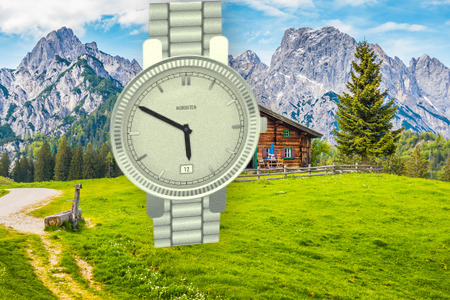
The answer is 5:50
